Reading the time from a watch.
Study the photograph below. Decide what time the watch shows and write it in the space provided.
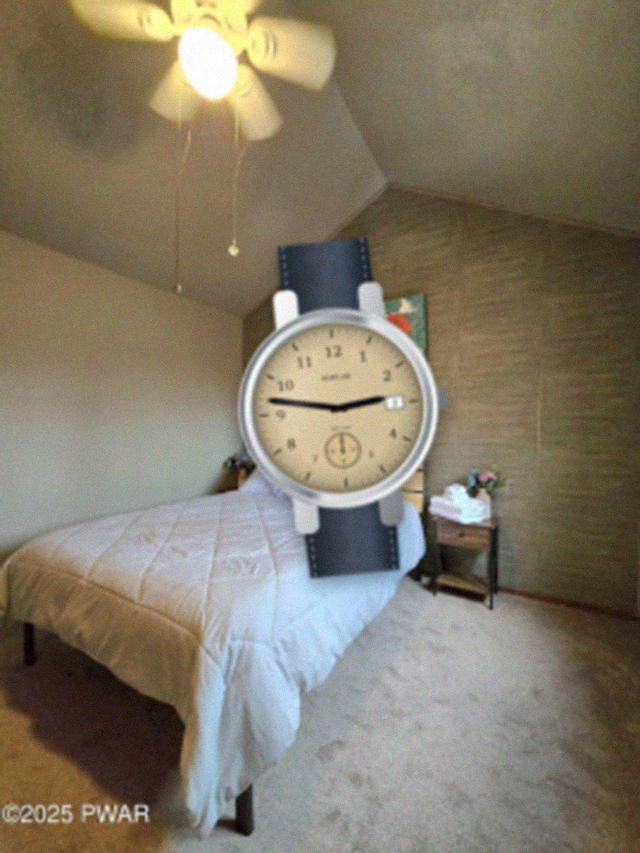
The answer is 2:47
